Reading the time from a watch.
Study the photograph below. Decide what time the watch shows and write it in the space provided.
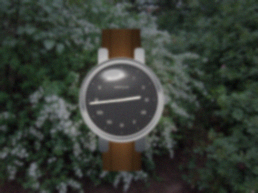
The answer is 2:44
